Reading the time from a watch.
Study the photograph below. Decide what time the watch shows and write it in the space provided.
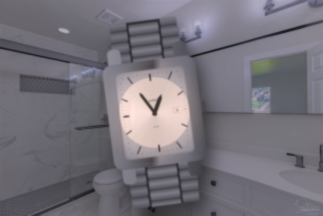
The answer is 12:55
